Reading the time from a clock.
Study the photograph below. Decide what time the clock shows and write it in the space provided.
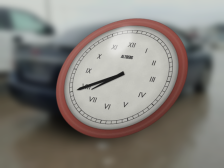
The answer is 7:40
